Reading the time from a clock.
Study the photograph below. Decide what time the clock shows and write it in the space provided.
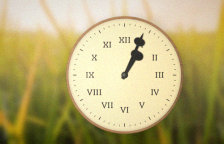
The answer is 1:04
